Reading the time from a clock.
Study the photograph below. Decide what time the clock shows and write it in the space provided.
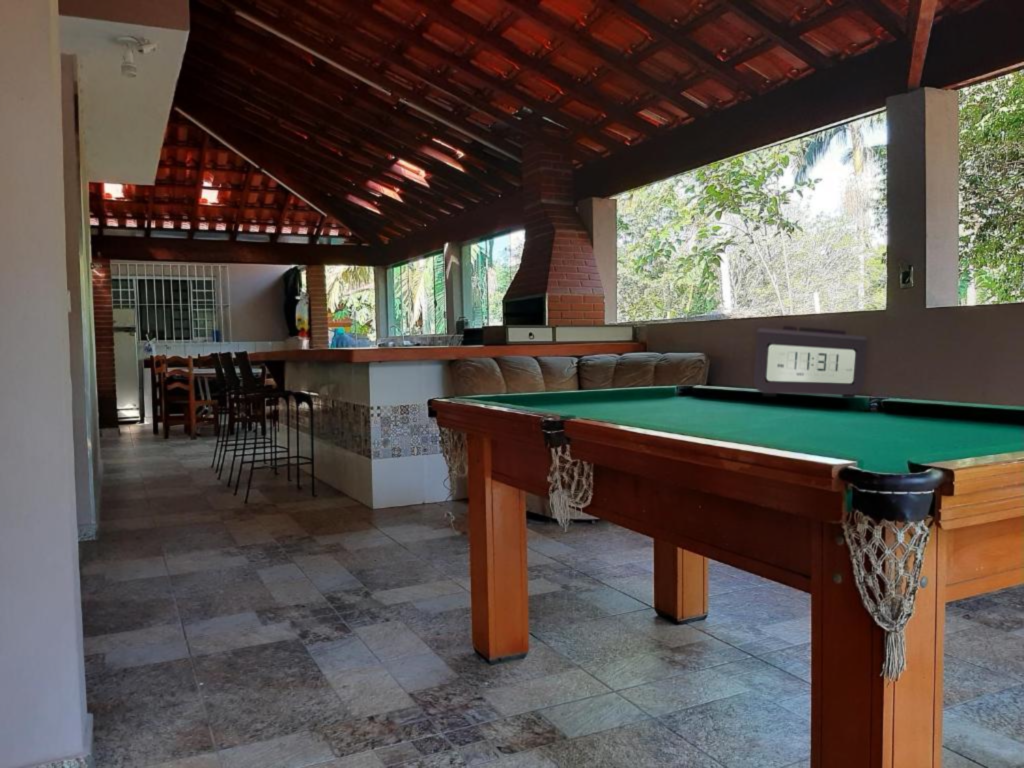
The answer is 11:31
